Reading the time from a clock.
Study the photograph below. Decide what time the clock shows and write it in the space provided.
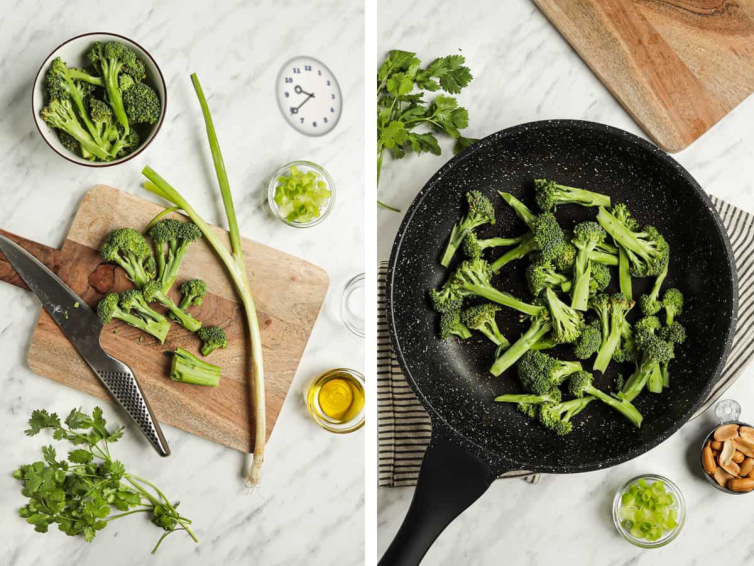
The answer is 9:39
